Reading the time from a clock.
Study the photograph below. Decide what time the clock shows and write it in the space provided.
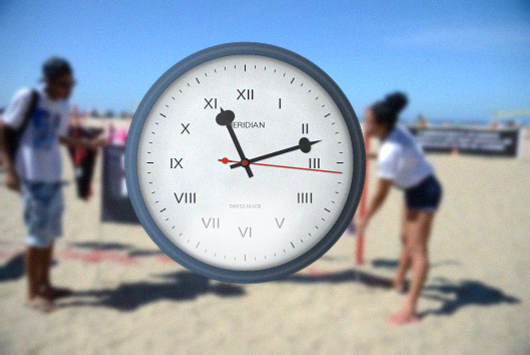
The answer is 11:12:16
